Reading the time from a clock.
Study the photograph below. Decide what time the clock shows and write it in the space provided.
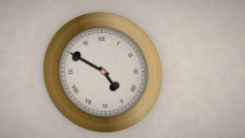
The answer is 4:50
